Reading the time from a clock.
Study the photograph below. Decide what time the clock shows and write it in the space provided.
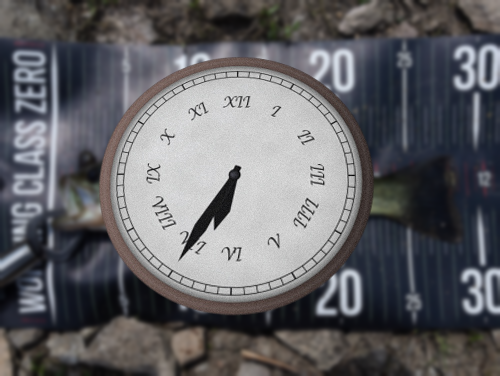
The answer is 6:35
